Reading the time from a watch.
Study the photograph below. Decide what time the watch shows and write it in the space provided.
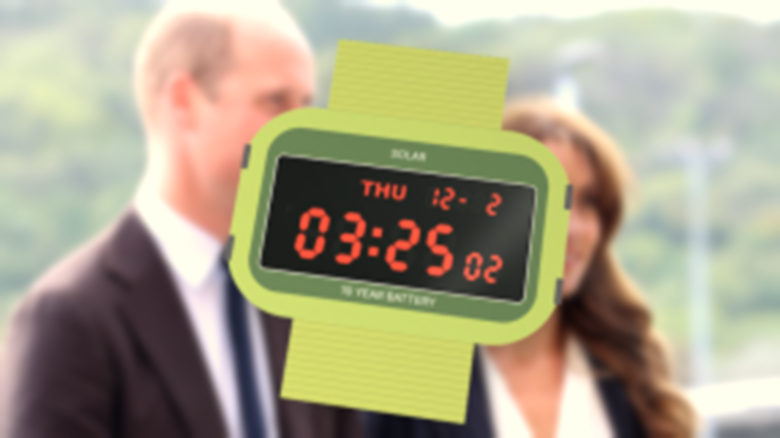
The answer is 3:25:02
